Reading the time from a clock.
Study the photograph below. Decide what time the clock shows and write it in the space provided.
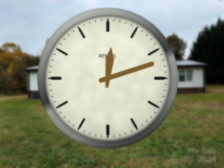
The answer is 12:12
